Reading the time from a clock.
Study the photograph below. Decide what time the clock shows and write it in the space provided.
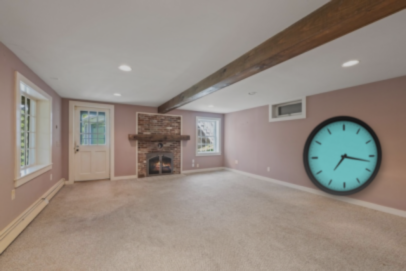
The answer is 7:17
